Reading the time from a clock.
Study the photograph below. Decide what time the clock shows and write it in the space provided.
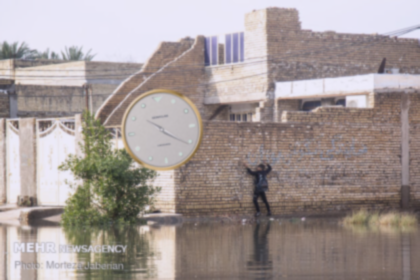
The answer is 10:21
